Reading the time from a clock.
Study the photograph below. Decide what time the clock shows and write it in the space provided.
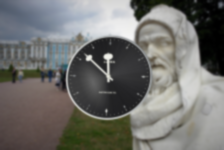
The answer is 11:52
